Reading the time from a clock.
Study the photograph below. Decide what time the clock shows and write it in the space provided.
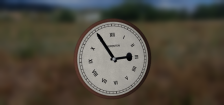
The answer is 2:55
